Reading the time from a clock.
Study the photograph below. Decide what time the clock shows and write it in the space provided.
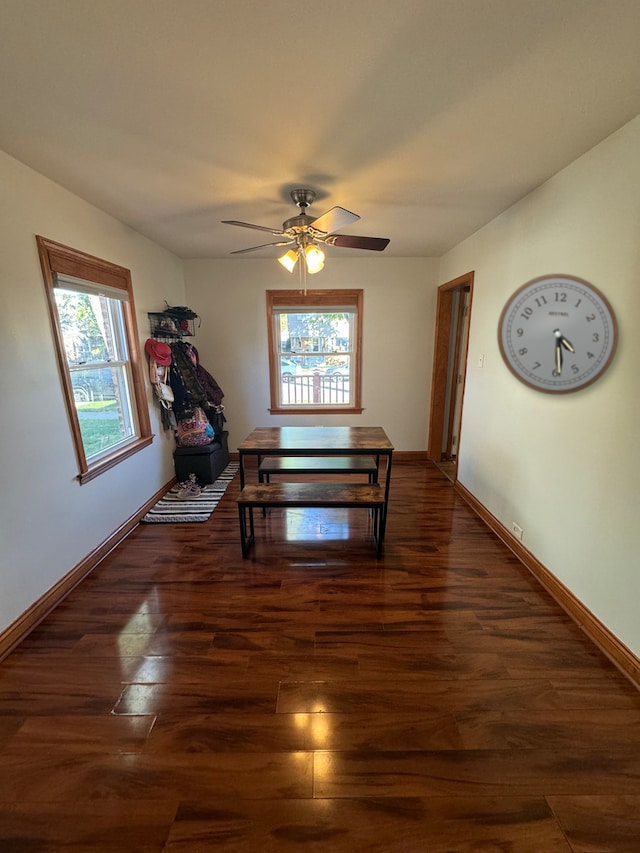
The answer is 4:29
